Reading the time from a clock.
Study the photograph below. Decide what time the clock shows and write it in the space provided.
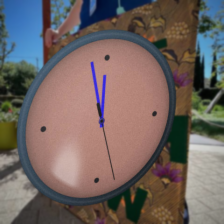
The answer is 11:57:27
